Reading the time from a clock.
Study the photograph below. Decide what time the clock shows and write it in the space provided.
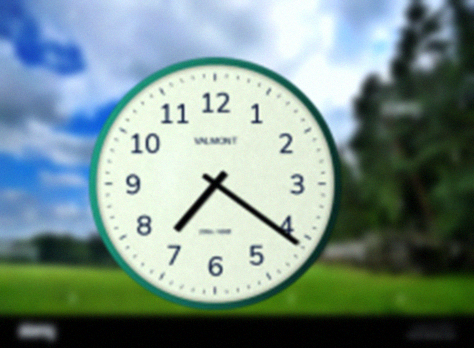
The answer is 7:21
